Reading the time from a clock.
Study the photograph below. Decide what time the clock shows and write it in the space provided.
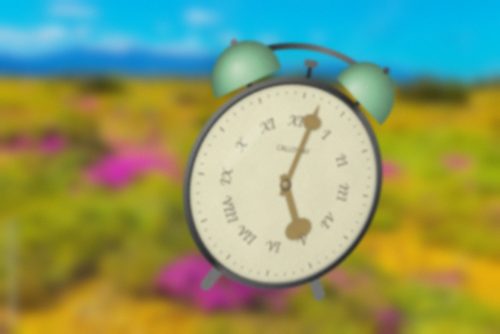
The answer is 5:02
